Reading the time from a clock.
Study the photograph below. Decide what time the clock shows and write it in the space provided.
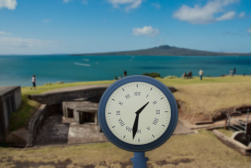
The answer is 1:32
